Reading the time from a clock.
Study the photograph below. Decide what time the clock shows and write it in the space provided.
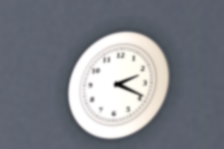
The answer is 2:19
